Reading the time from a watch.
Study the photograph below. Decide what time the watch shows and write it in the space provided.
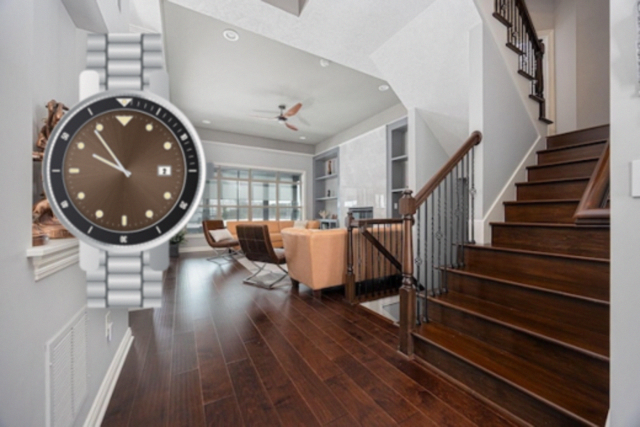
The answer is 9:54
